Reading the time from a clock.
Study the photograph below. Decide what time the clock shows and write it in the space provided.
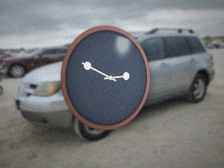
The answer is 2:49
